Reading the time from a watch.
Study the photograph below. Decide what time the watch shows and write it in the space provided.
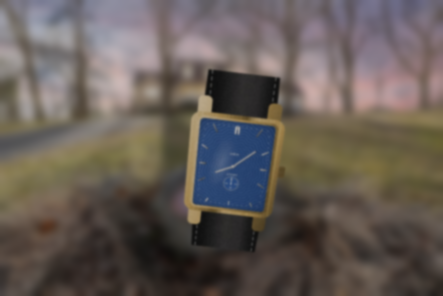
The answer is 8:08
